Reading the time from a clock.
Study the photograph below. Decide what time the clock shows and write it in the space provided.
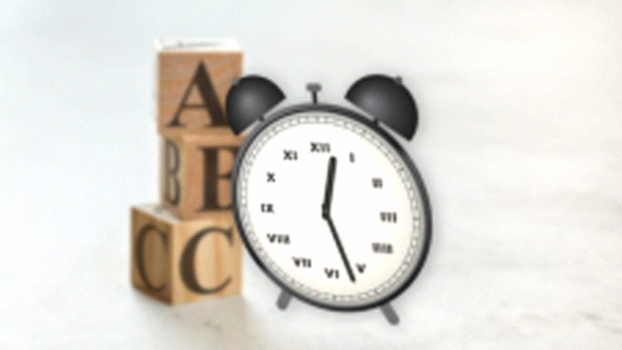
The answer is 12:27
